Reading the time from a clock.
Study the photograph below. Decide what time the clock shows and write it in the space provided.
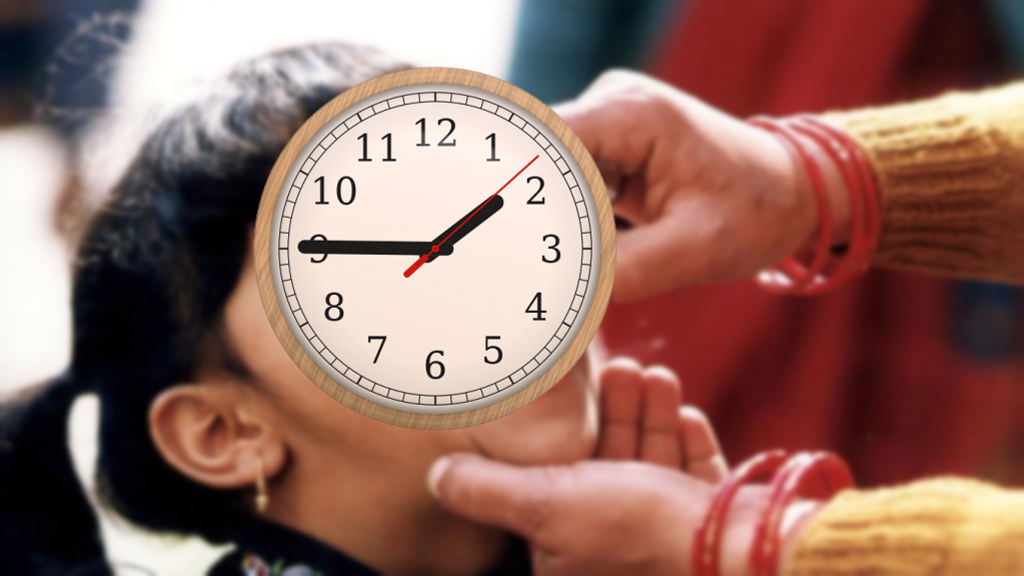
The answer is 1:45:08
